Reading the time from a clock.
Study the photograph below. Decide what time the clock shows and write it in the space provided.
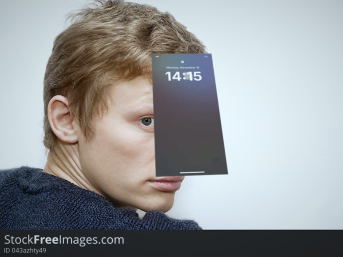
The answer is 14:15
